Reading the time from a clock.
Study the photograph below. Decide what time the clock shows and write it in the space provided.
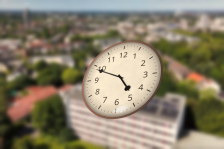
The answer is 4:49
